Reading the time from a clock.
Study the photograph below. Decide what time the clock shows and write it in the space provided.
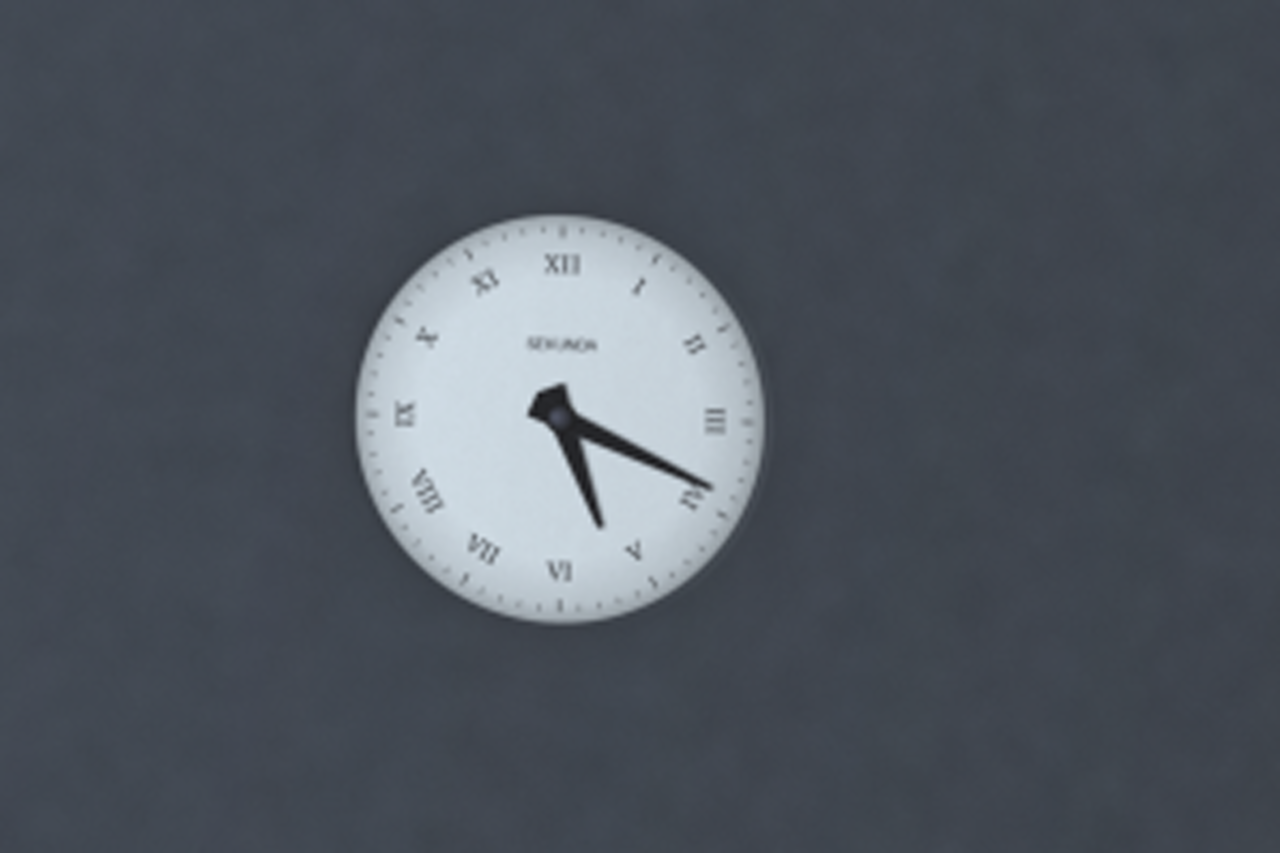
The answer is 5:19
